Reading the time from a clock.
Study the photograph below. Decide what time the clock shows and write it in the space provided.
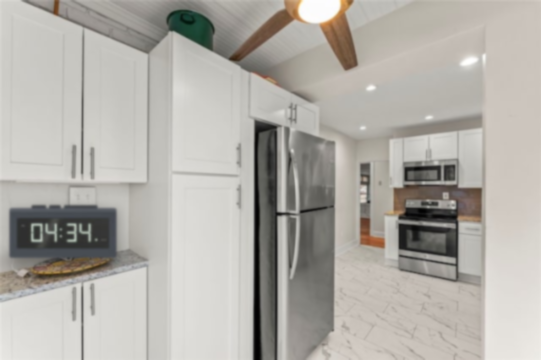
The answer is 4:34
